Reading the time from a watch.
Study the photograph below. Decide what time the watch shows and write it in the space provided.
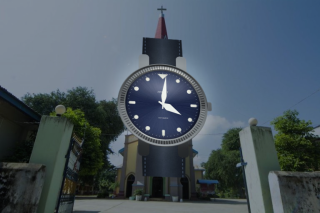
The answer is 4:01
